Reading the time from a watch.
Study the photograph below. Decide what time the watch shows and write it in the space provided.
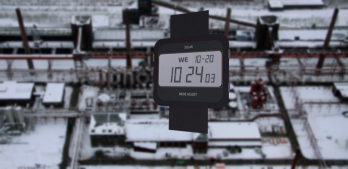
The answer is 10:24:03
